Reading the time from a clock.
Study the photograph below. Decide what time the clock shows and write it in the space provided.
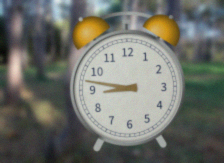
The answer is 8:47
